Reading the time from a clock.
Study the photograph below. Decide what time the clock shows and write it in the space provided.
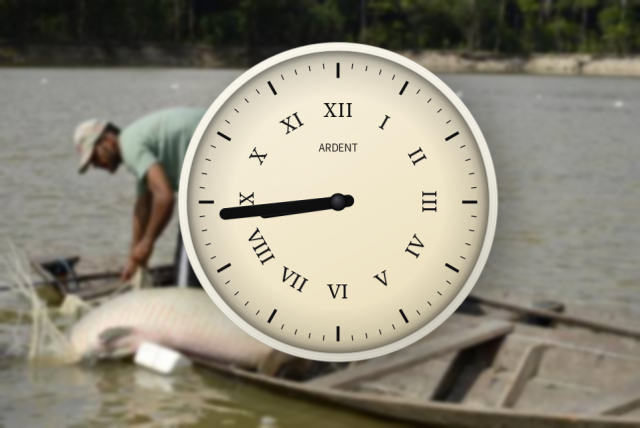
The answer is 8:44
